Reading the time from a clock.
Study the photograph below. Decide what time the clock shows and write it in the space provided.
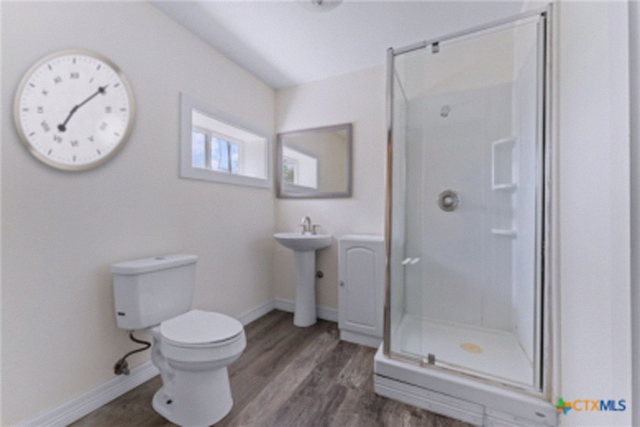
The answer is 7:09
